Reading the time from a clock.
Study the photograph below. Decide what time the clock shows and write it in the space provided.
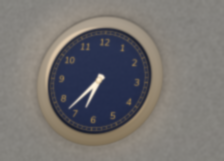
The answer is 6:37
